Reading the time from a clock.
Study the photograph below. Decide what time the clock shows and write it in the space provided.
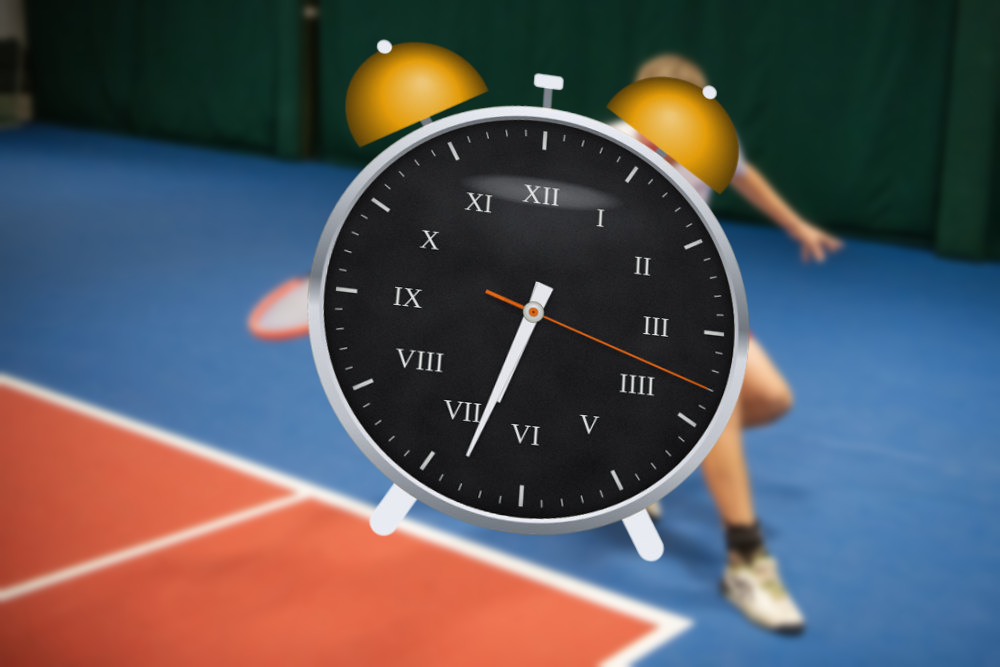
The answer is 6:33:18
